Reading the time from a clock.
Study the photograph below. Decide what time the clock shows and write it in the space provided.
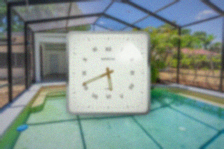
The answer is 5:41
